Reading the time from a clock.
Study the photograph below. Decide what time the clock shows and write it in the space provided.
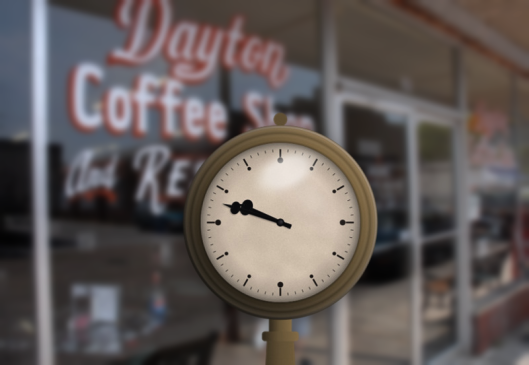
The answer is 9:48
